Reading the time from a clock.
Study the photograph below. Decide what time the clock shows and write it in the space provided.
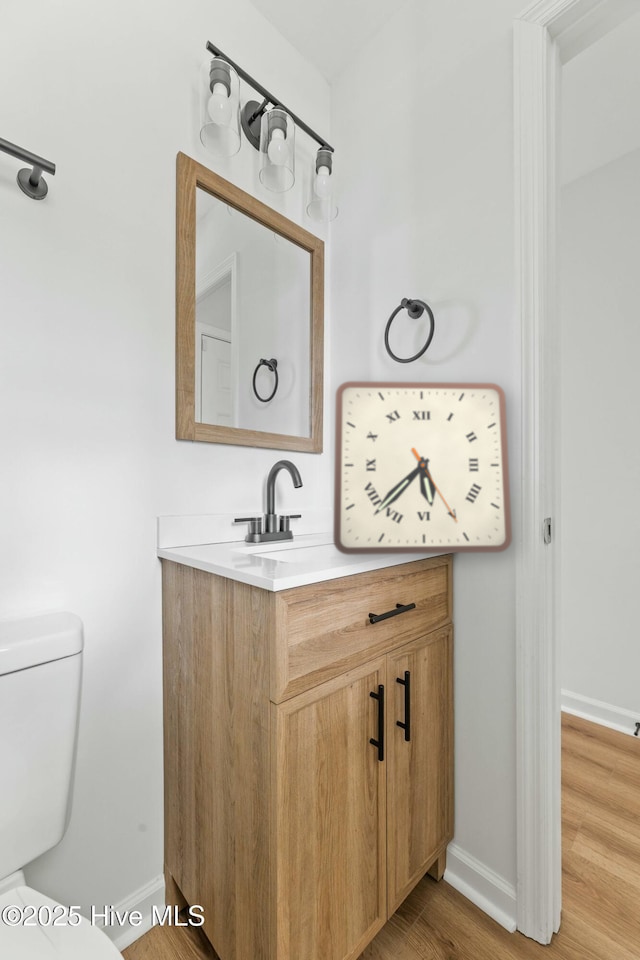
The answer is 5:37:25
